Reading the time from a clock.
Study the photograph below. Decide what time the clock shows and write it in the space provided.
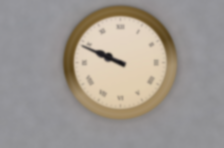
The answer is 9:49
